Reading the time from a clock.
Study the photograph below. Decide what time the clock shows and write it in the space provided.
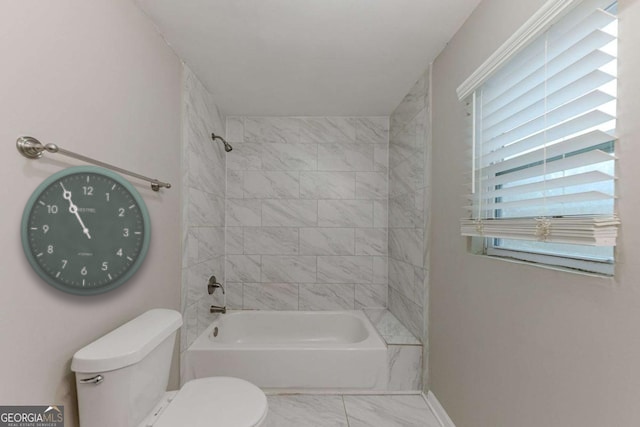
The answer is 10:55
